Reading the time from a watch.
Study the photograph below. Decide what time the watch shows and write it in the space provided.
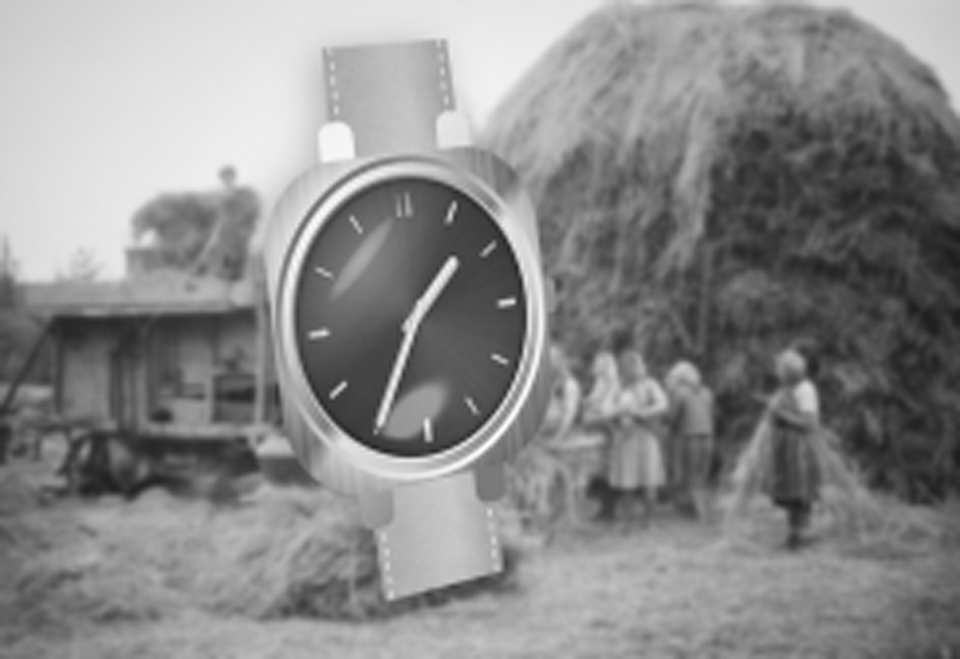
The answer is 1:35
